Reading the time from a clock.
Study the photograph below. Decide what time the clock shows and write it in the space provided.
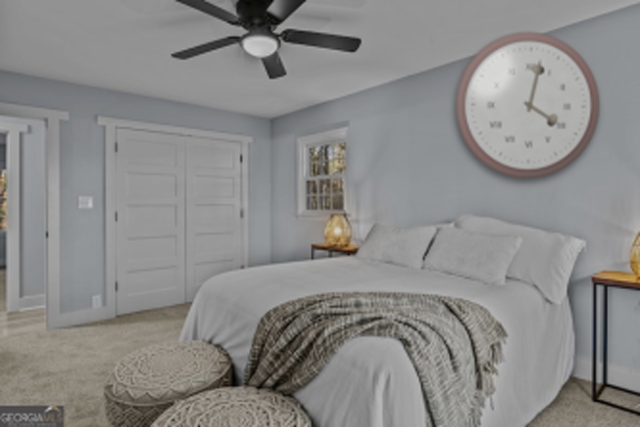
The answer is 4:02
